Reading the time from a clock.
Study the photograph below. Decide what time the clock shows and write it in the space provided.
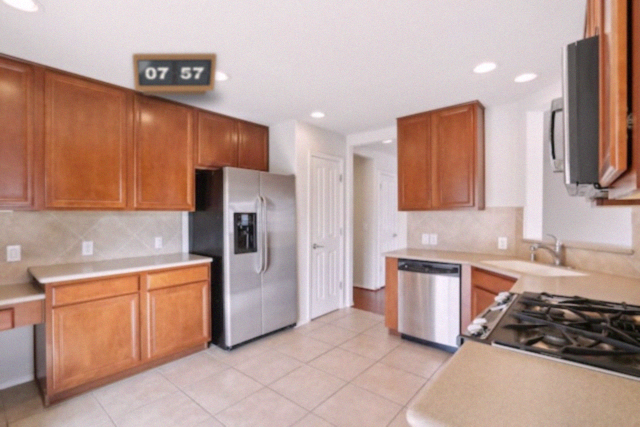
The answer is 7:57
